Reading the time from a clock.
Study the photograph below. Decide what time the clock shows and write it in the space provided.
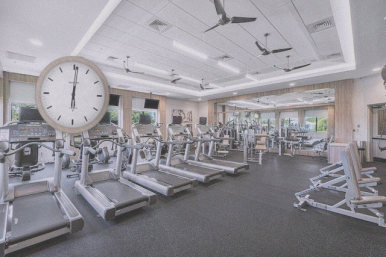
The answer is 6:01
